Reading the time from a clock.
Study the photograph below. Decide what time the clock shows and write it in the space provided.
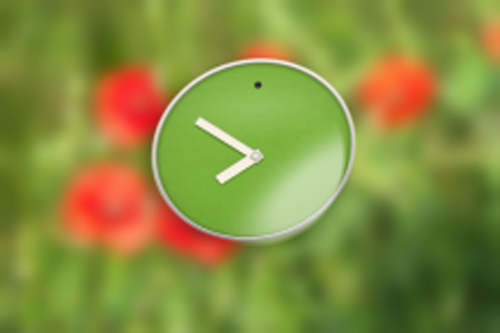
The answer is 7:51
